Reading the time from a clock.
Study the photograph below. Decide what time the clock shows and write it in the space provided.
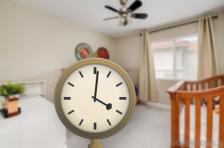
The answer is 4:01
